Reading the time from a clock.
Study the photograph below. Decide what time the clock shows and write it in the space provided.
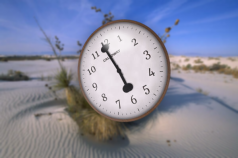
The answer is 5:59
